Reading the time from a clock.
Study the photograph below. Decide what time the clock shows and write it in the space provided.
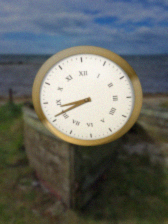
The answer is 8:41
